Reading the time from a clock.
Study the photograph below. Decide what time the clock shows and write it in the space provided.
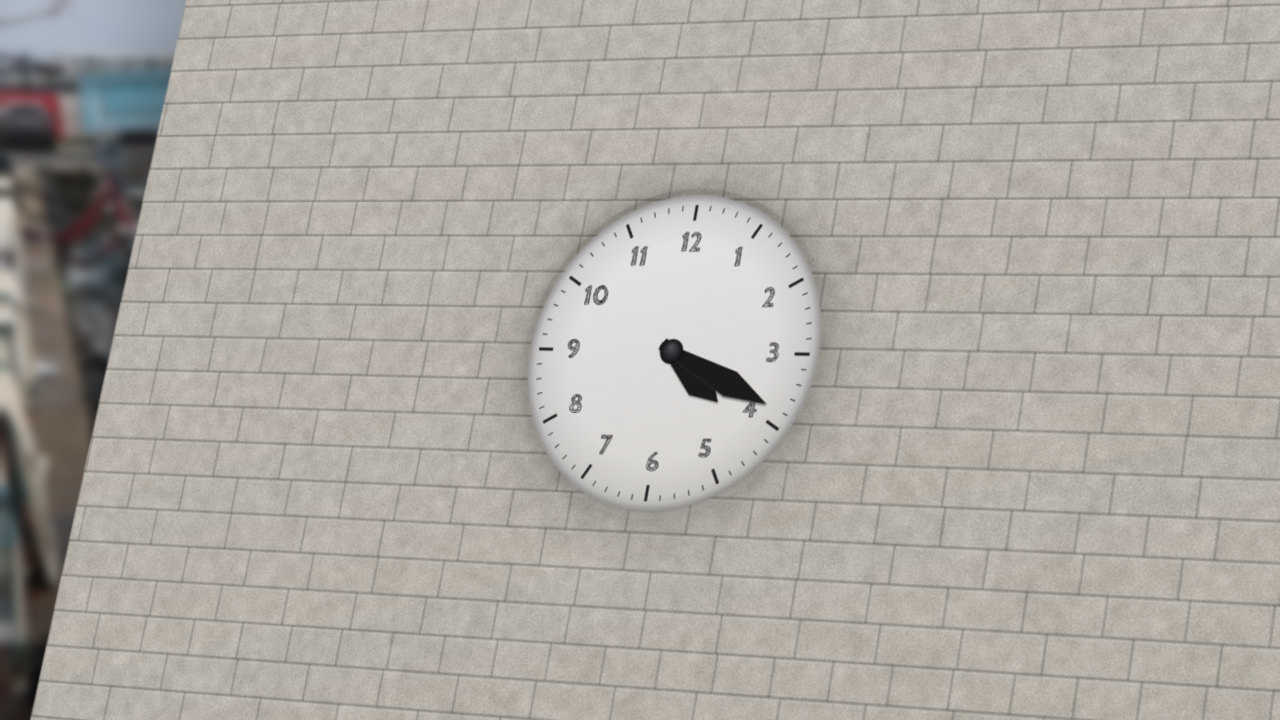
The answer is 4:19
